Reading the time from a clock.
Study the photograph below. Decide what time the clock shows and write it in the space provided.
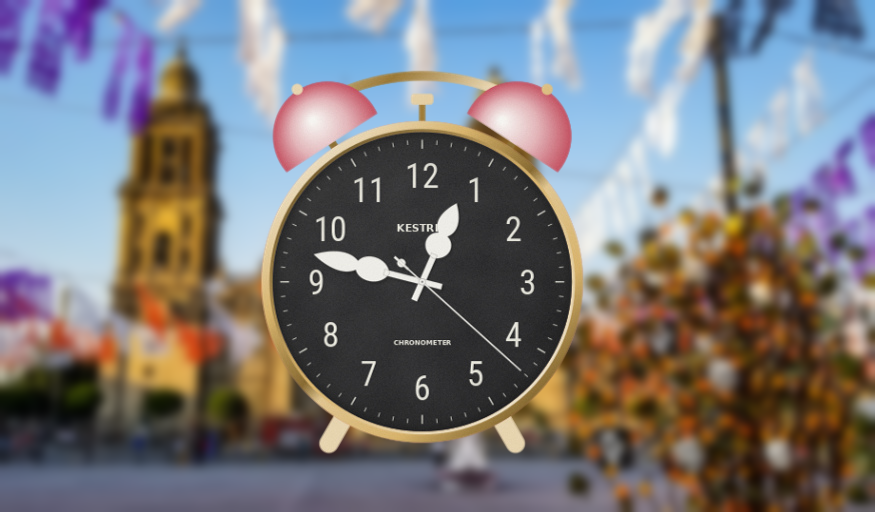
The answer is 12:47:22
